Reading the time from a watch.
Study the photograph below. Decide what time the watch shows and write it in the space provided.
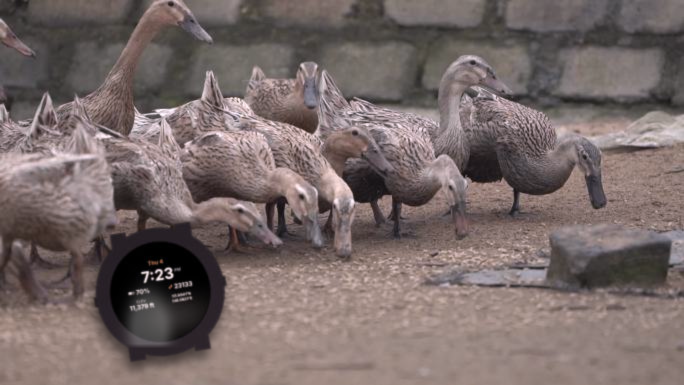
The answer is 7:23
